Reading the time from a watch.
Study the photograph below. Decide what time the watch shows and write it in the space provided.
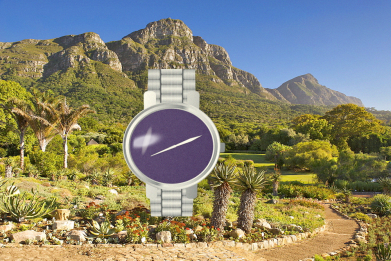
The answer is 8:11
